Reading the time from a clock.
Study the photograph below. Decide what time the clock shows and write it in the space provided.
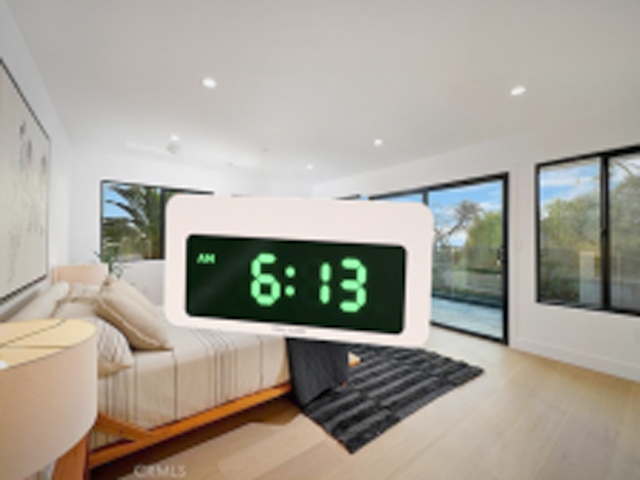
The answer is 6:13
